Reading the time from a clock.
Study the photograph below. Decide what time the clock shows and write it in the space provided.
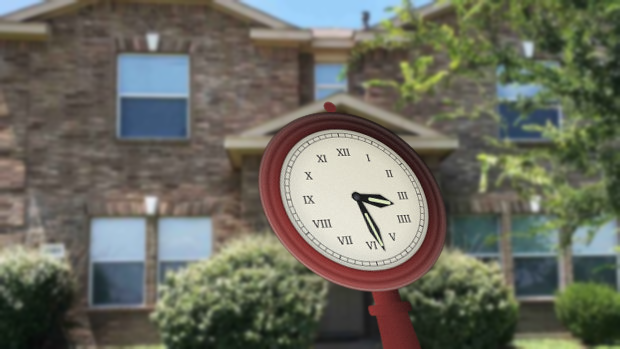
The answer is 3:28
